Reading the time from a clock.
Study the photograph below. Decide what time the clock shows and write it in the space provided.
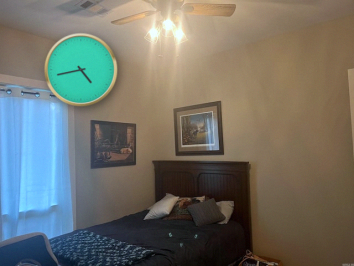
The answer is 4:43
